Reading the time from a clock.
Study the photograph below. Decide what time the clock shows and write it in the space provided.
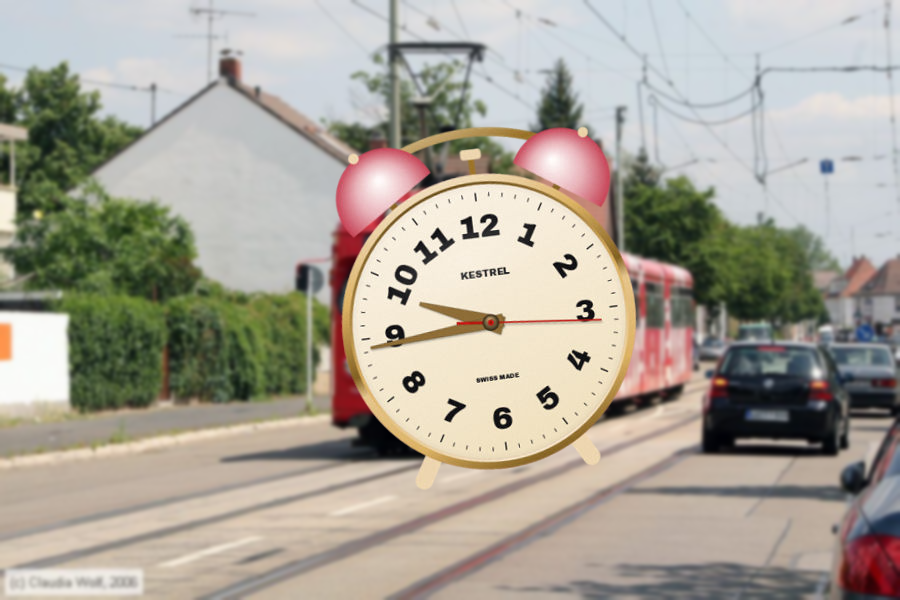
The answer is 9:44:16
